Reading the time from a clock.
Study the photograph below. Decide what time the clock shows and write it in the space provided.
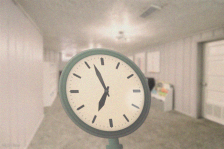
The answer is 6:57
